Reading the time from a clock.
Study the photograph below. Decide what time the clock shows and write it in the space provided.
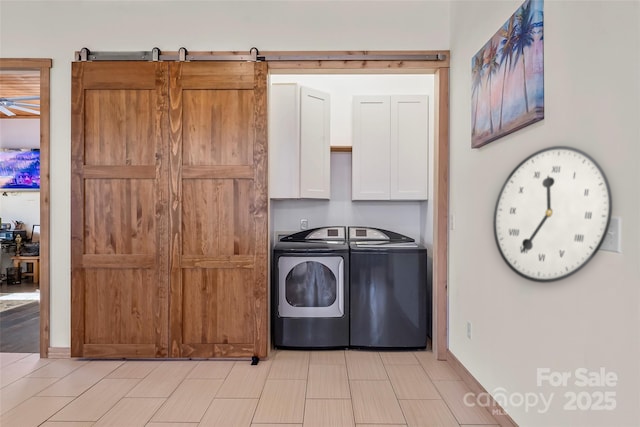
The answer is 11:35
